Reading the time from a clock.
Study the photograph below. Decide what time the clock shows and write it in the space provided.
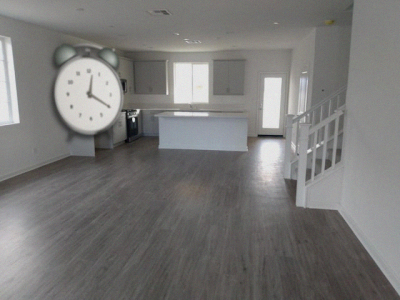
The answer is 12:20
